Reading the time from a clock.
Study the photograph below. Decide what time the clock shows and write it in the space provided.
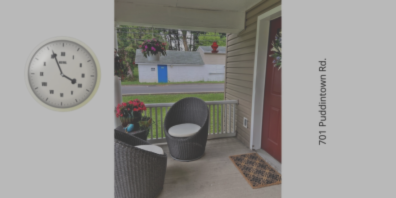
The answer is 3:56
